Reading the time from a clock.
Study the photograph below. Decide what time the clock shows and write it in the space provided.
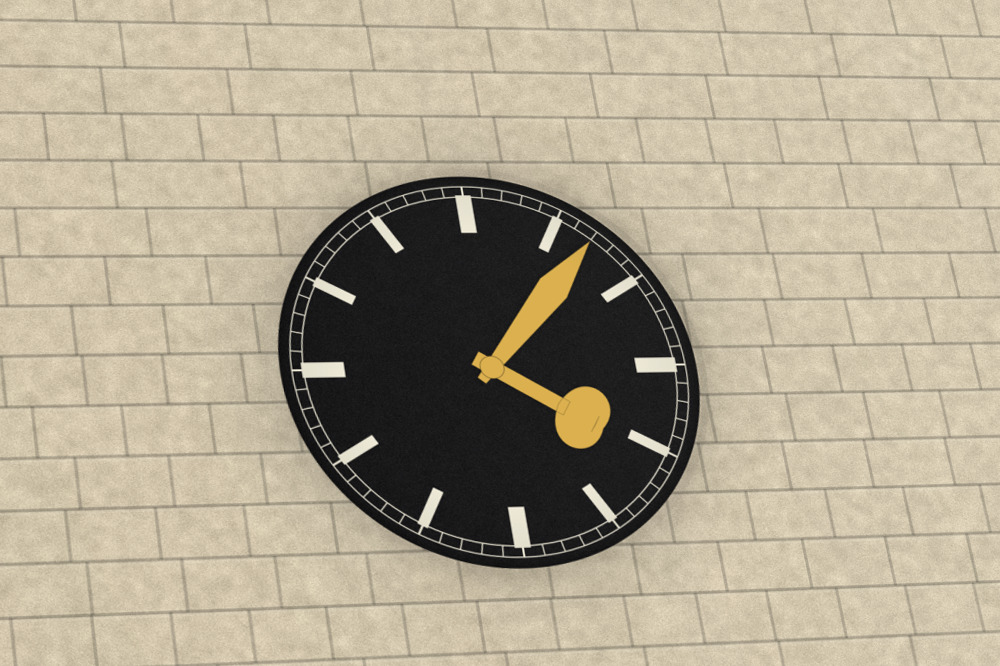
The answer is 4:07
